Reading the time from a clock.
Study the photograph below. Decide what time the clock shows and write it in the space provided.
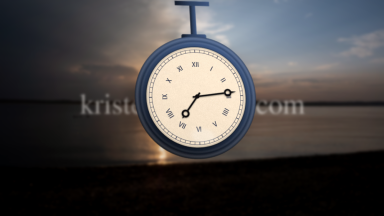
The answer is 7:14
